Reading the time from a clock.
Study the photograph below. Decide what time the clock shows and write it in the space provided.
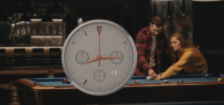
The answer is 8:15
